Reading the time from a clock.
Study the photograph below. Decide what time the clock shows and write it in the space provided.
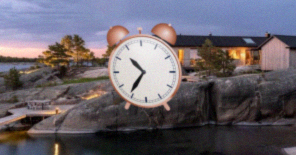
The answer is 10:36
